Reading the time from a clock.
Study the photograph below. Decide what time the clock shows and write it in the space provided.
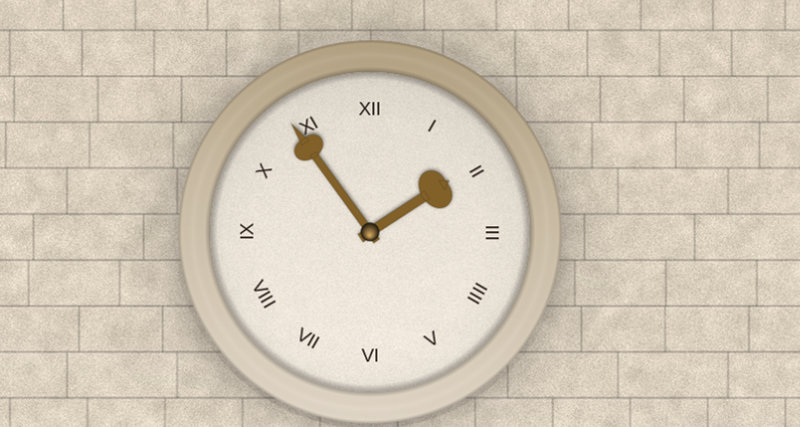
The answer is 1:54
